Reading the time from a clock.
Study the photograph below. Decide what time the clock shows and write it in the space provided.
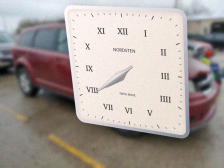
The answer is 7:39
